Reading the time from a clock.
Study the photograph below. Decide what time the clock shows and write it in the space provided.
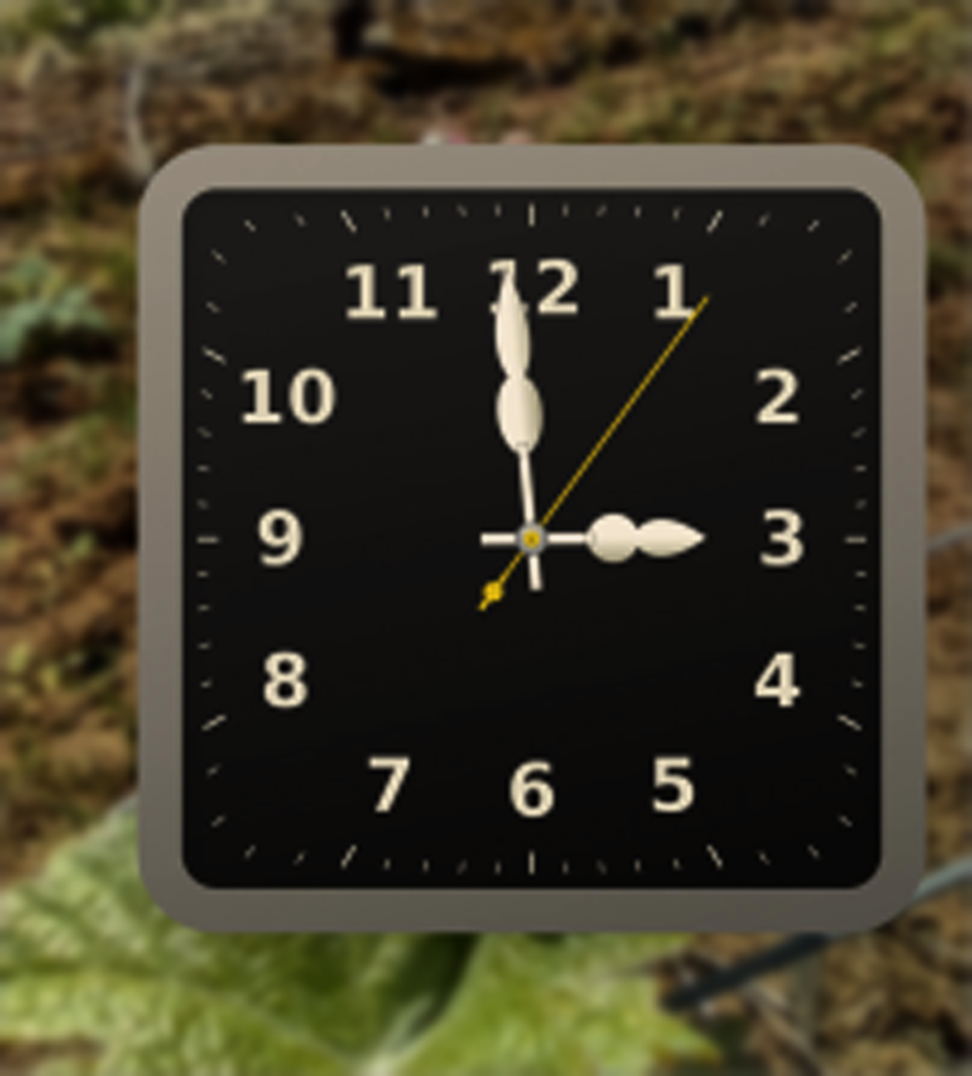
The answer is 2:59:06
